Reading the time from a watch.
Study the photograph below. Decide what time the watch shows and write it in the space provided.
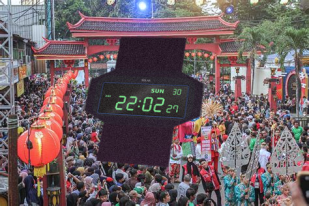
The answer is 22:02:27
